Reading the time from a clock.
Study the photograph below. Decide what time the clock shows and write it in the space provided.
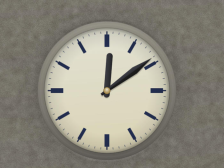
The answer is 12:09
